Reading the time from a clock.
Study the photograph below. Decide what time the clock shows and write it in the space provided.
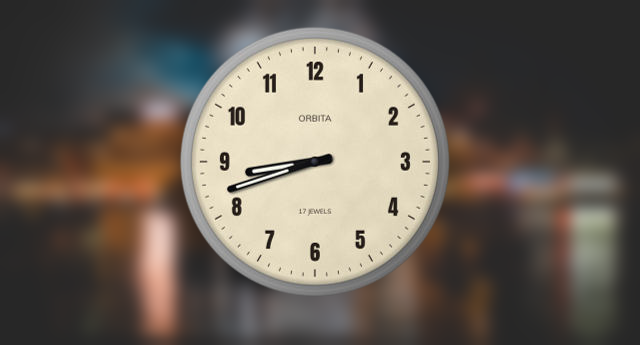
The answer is 8:42
